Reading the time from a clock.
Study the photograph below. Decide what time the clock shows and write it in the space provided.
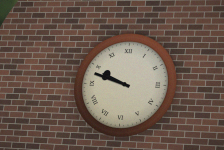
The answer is 9:48
